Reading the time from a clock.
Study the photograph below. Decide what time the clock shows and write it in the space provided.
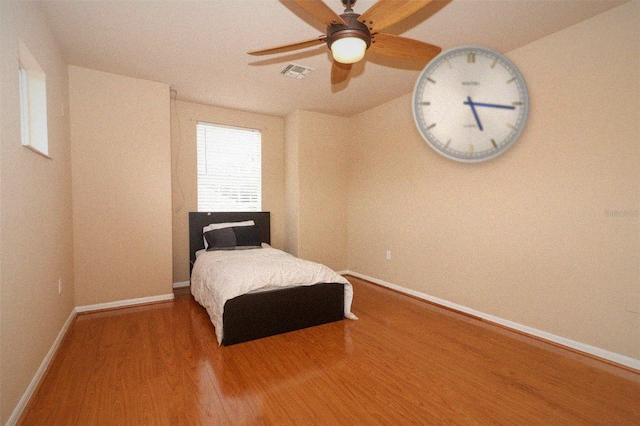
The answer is 5:16
